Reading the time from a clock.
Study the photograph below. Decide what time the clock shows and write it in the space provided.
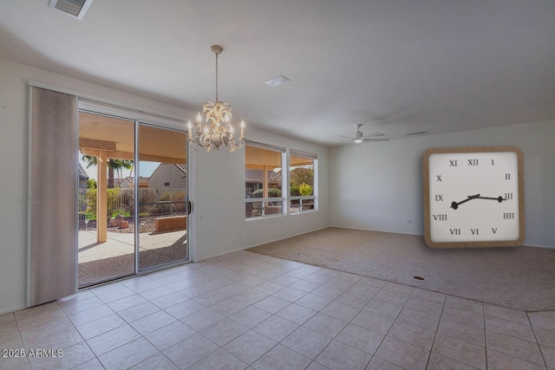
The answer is 8:16
